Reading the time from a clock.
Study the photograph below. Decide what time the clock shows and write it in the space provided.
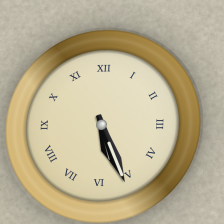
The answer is 5:26
